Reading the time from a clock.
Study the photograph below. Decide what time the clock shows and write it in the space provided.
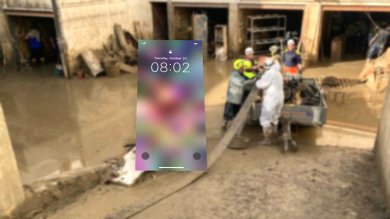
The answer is 8:02
